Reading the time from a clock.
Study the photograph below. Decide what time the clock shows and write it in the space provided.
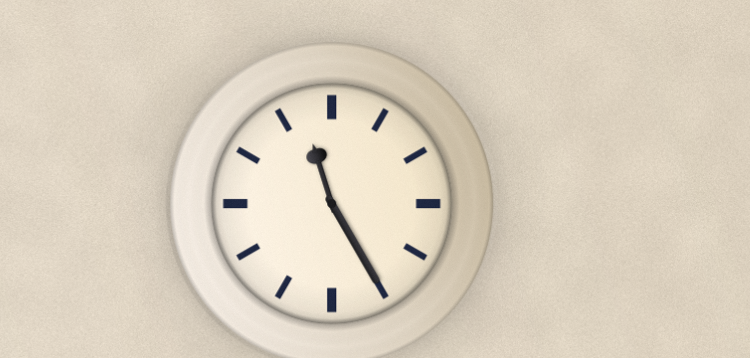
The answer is 11:25
